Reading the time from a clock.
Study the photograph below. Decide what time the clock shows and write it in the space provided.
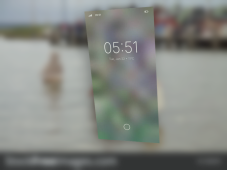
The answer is 5:51
